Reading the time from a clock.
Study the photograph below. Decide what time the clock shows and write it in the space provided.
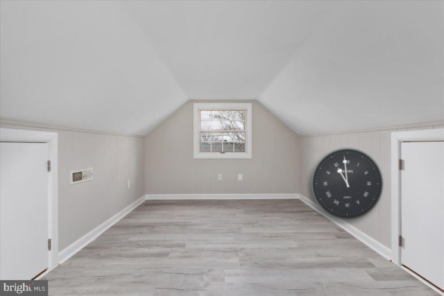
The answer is 10:59
